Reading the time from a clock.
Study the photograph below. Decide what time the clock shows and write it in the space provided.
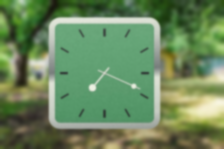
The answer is 7:19
